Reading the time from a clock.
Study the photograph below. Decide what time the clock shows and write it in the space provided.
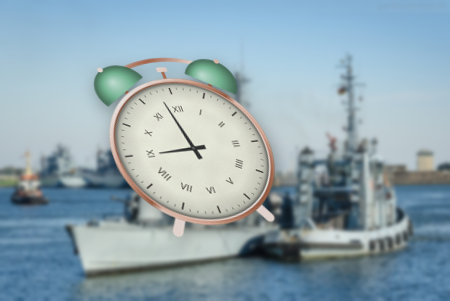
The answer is 8:58
